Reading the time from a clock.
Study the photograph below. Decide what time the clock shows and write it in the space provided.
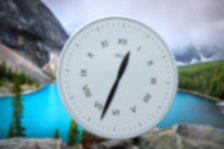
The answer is 12:33
